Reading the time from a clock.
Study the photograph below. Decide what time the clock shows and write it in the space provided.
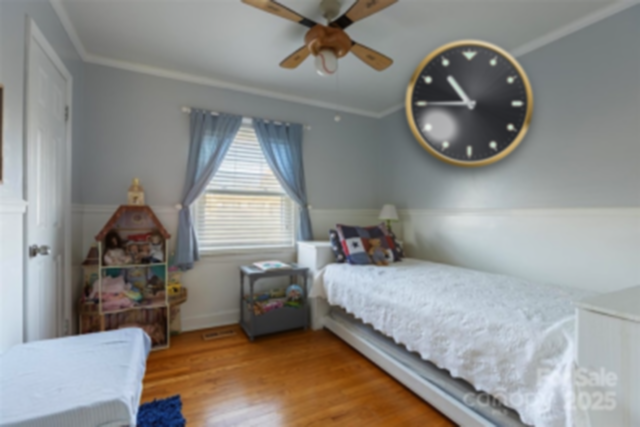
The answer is 10:45
